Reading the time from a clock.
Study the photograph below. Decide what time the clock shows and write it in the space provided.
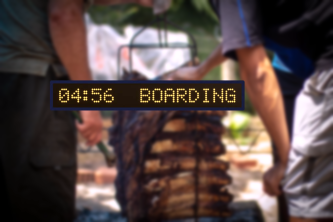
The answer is 4:56
